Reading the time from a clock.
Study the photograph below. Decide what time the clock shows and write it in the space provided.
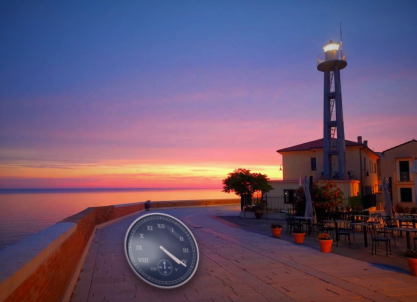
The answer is 4:21
